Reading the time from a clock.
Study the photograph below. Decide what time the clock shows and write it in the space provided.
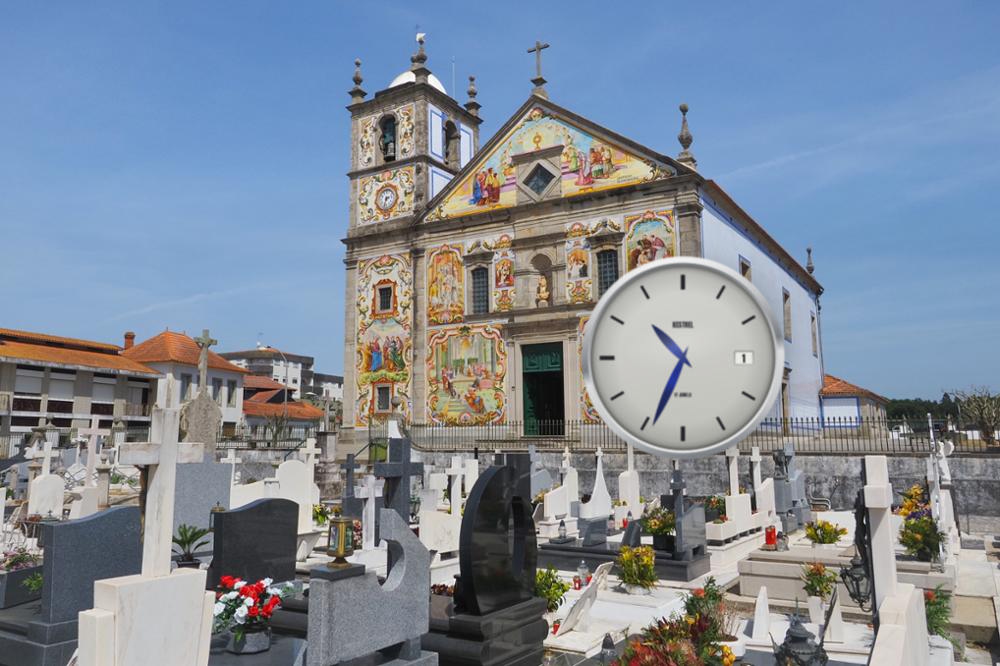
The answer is 10:34
